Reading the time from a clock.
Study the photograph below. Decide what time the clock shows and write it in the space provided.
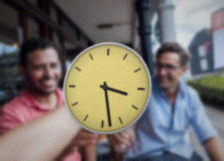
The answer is 3:28
